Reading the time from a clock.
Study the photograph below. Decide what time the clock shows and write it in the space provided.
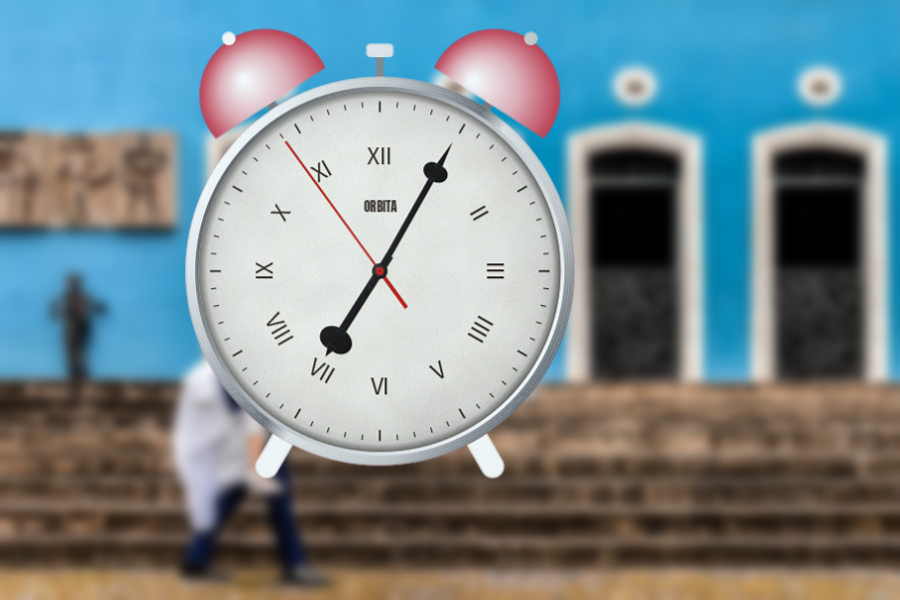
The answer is 7:04:54
